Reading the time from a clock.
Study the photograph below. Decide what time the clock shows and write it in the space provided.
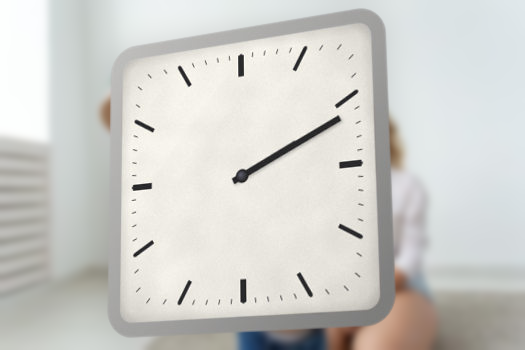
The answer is 2:11
